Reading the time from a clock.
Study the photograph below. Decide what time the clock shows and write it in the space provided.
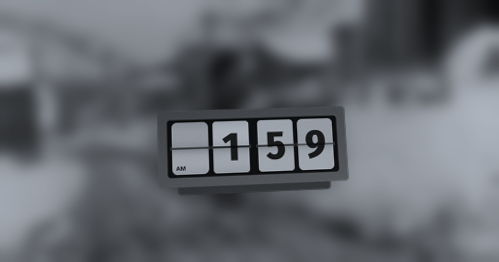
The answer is 1:59
